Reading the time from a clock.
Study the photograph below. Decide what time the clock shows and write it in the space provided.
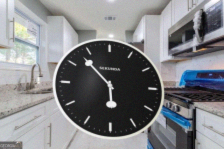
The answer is 5:53
